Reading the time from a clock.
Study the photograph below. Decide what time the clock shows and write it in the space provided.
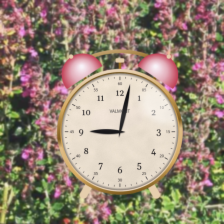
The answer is 9:02
